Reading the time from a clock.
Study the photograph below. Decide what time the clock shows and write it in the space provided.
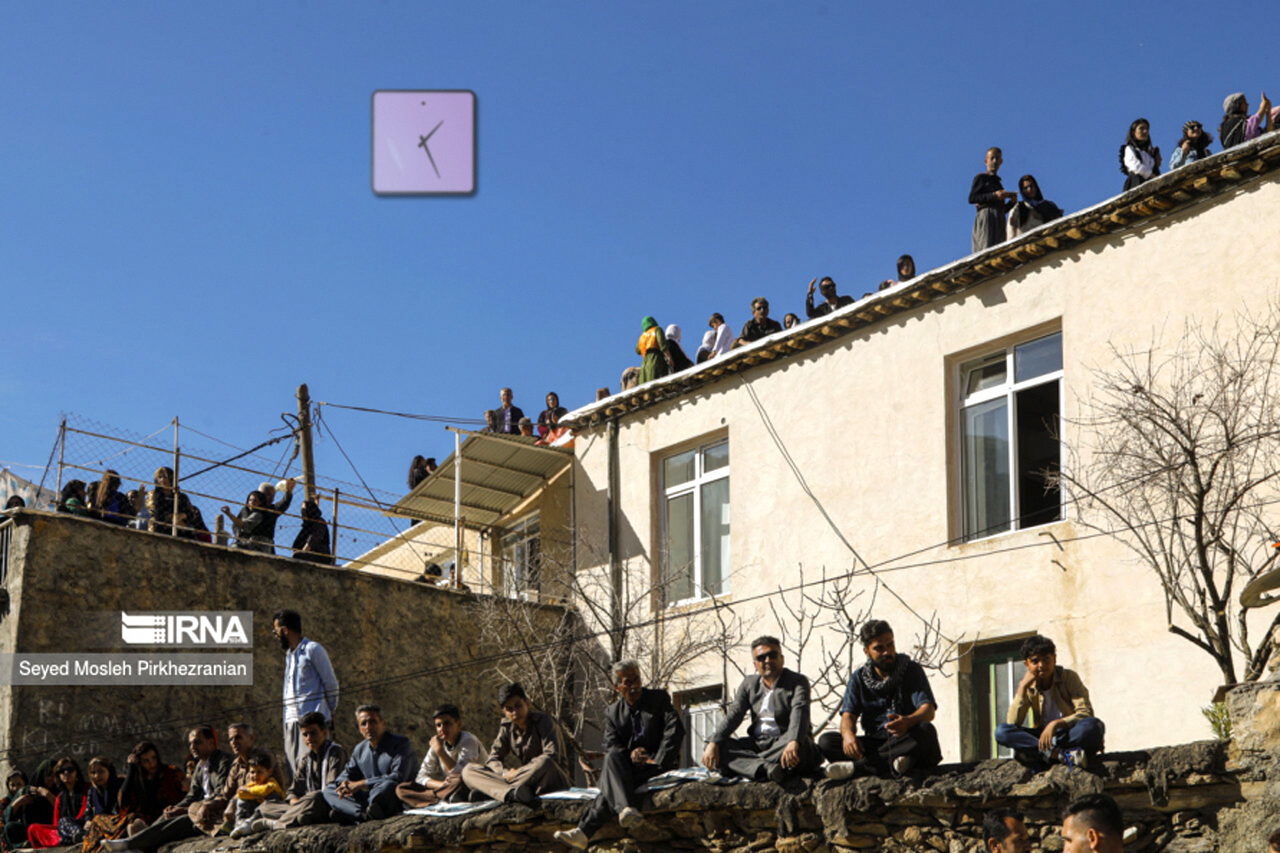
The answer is 1:26
